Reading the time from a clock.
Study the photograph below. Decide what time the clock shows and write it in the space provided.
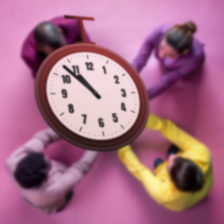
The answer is 10:53
